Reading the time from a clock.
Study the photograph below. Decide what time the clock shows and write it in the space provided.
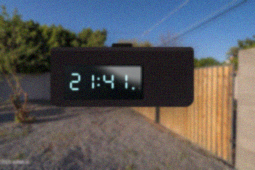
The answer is 21:41
